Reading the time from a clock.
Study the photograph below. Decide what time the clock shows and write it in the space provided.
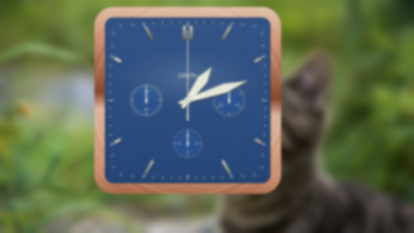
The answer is 1:12
